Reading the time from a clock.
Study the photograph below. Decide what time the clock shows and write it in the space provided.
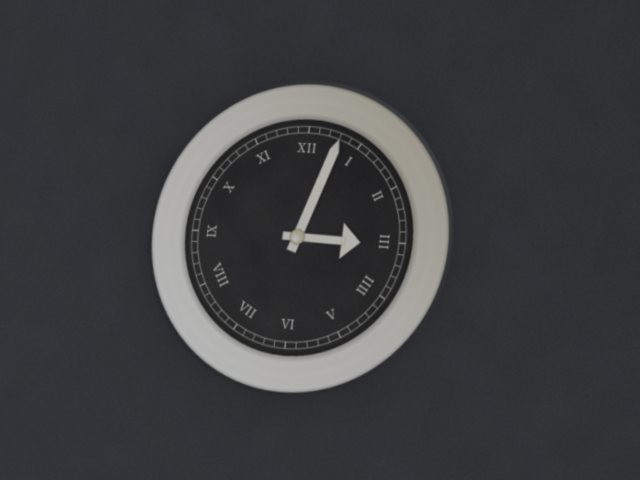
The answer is 3:03
